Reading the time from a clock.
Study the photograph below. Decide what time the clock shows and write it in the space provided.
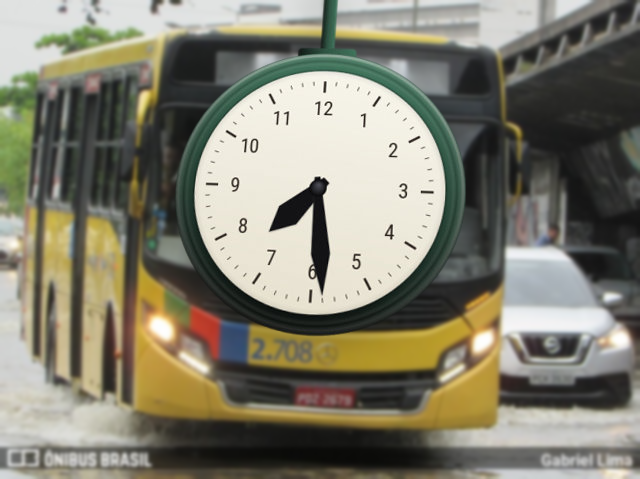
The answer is 7:29
